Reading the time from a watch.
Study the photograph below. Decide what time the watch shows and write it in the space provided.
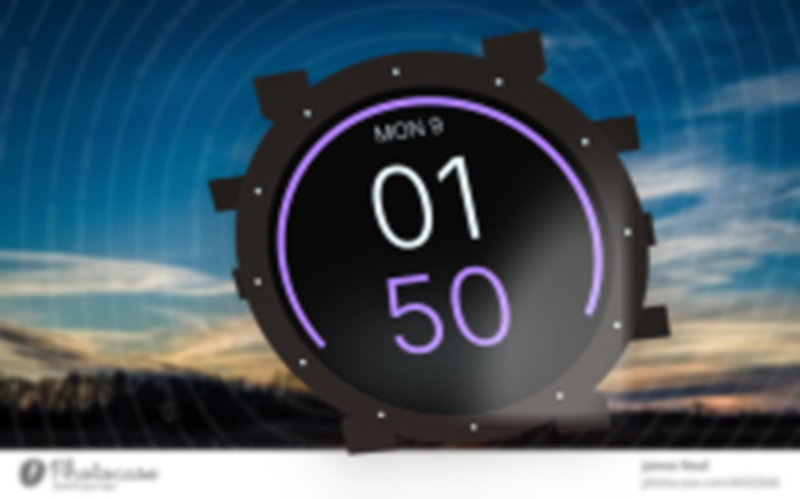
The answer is 1:50
